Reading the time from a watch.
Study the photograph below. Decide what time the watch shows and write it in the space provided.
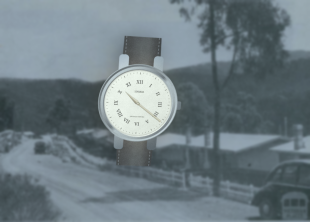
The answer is 10:21
